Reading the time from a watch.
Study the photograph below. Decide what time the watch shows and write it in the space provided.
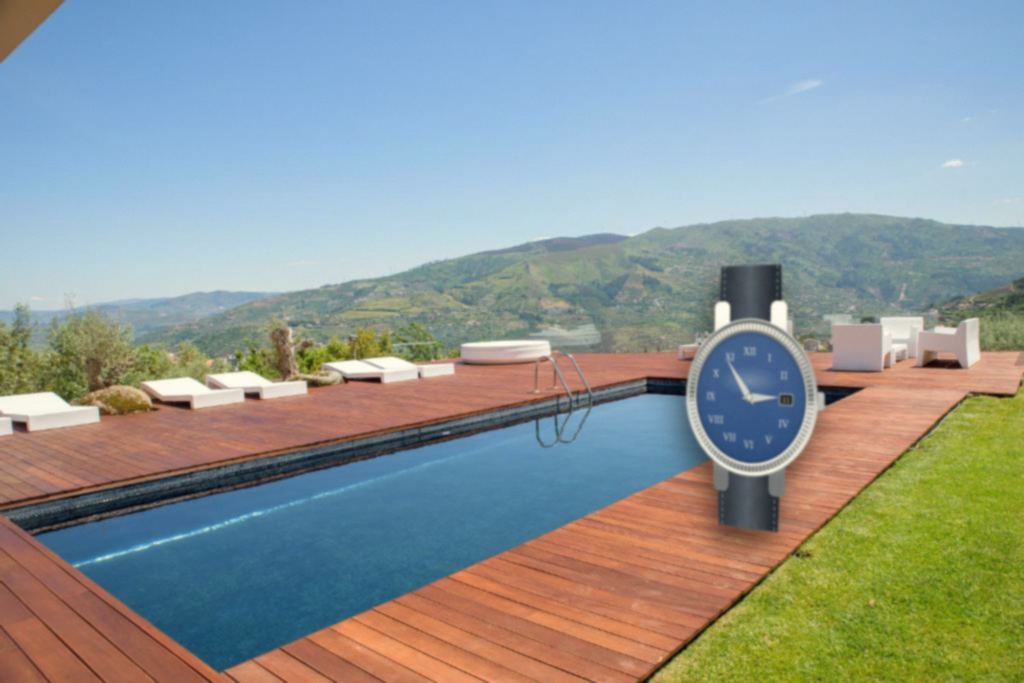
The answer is 2:54
